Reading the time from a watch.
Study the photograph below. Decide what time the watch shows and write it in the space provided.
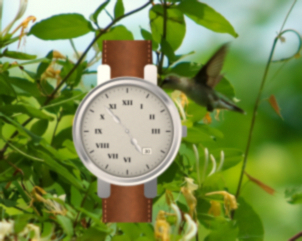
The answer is 4:53
